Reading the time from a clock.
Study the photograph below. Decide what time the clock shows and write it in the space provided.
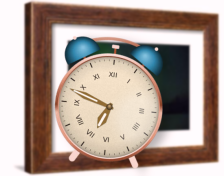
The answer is 6:48
